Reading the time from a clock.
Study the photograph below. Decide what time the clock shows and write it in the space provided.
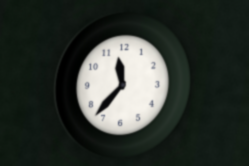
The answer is 11:37
